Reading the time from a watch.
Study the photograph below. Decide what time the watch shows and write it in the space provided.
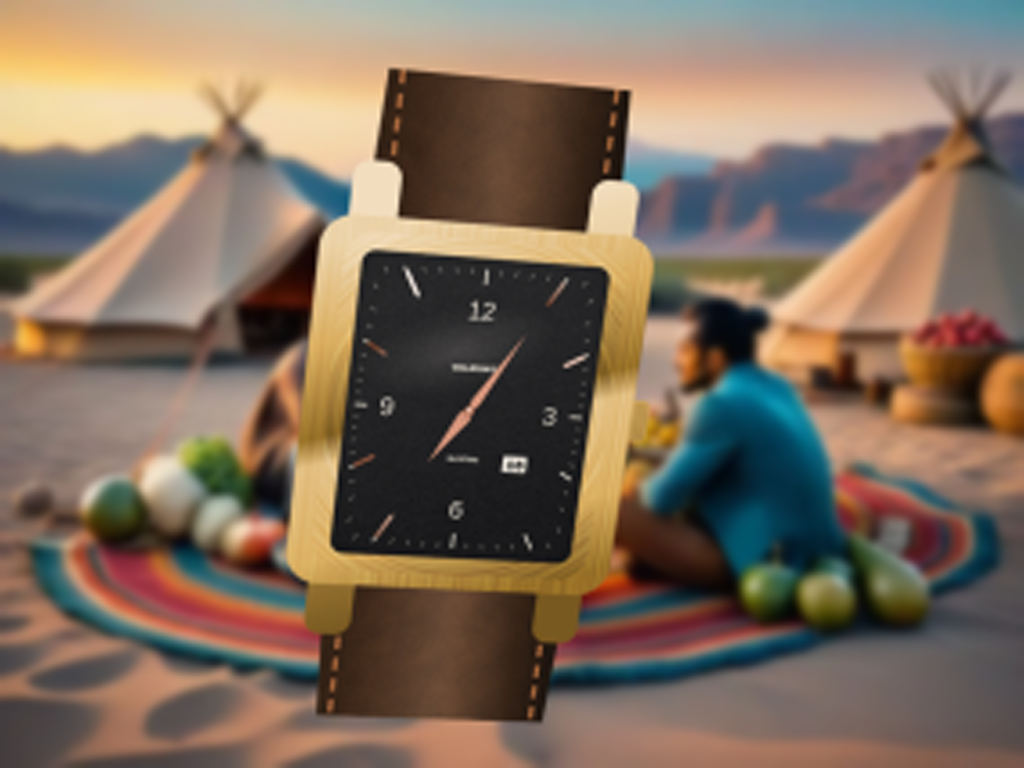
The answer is 7:05
